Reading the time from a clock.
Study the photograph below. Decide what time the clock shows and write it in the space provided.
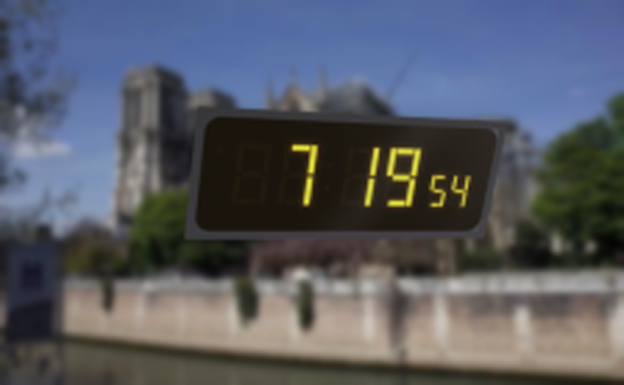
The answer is 7:19:54
